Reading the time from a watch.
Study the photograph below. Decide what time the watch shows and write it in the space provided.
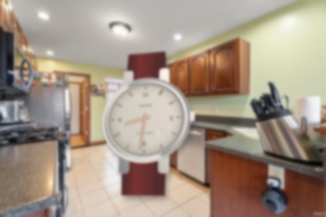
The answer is 8:31
